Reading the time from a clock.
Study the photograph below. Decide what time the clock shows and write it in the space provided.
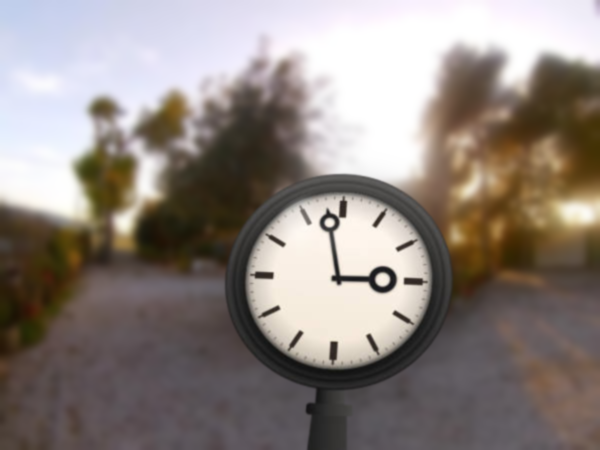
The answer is 2:58
